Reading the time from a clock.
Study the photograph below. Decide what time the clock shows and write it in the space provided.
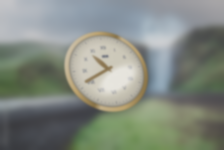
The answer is 10:41
